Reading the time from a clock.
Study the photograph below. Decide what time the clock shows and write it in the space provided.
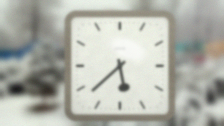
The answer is 5:38
